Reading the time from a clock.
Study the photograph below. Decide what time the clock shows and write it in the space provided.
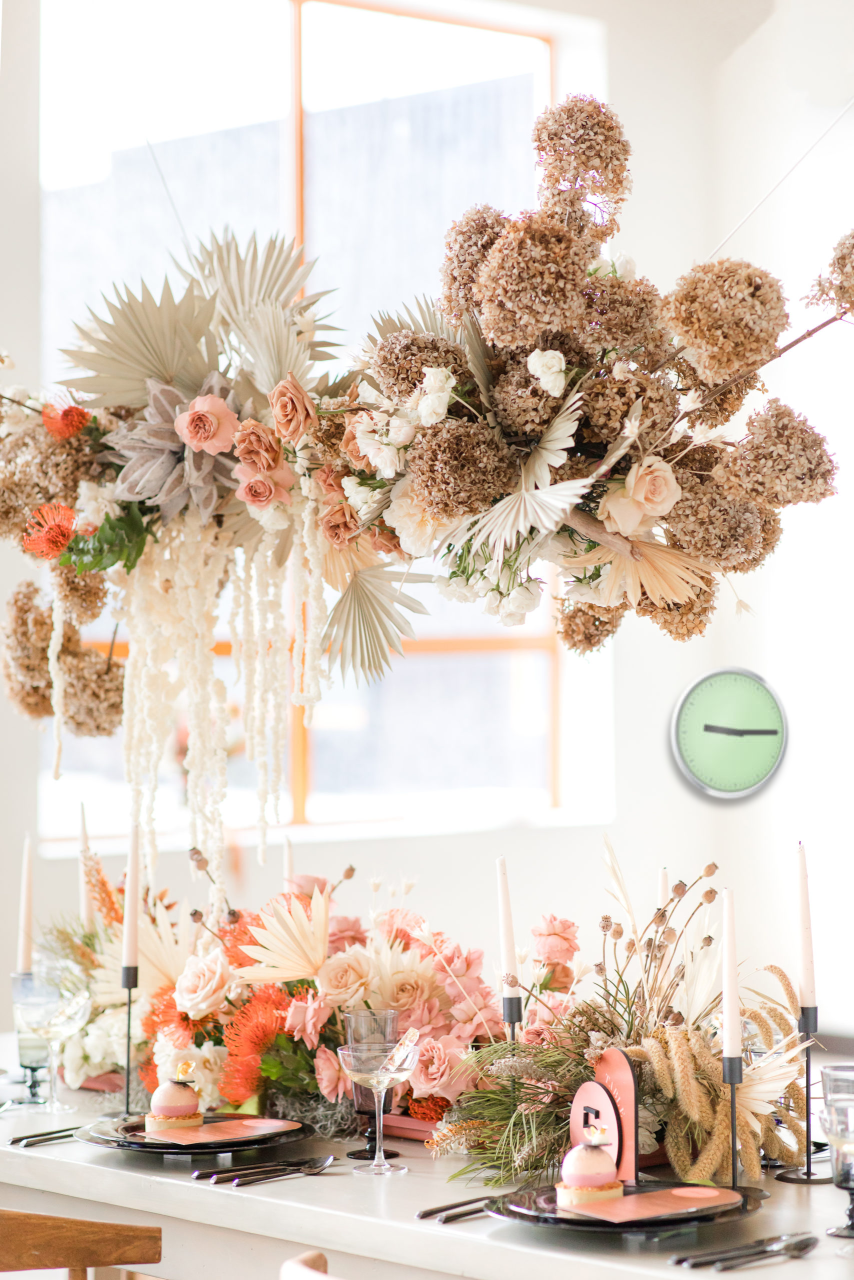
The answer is 9:15
